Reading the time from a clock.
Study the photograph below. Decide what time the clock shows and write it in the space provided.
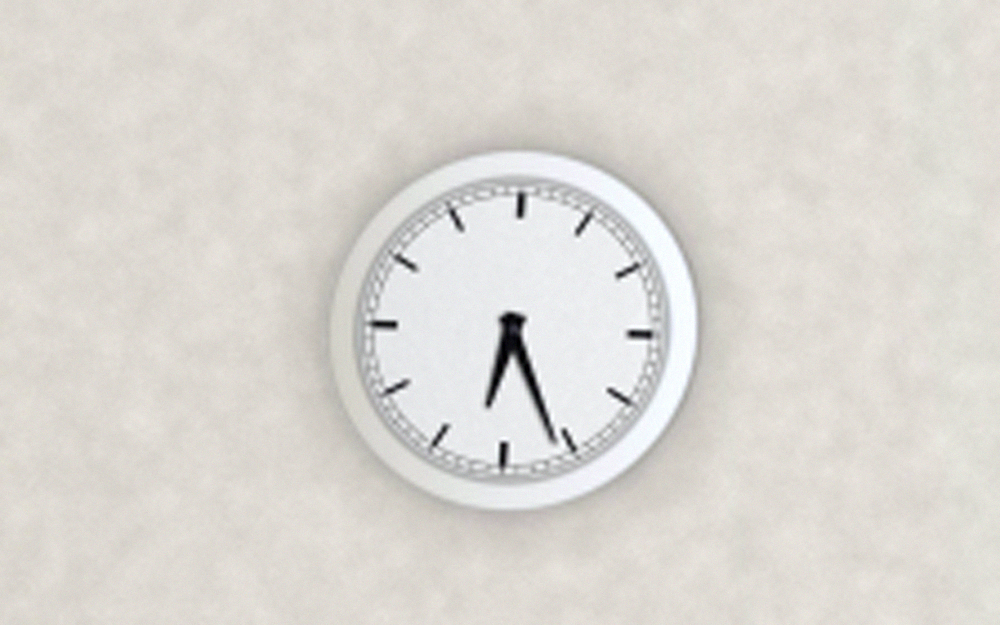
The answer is 6:26
